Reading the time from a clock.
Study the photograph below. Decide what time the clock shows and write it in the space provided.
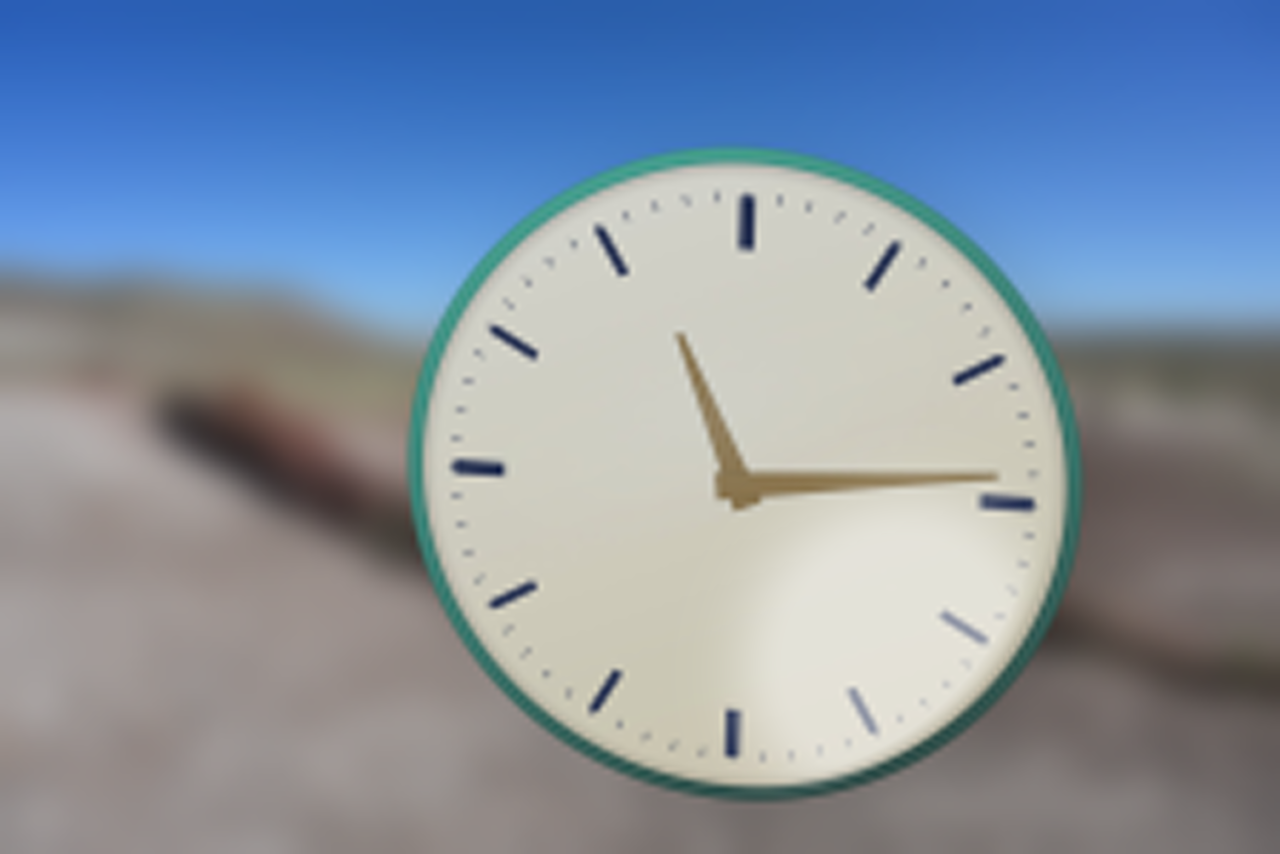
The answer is 11:14
